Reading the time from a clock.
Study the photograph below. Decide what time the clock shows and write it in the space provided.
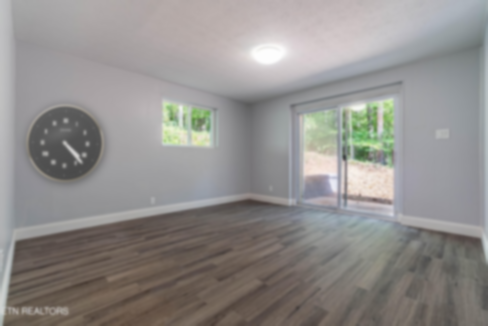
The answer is 4:23
